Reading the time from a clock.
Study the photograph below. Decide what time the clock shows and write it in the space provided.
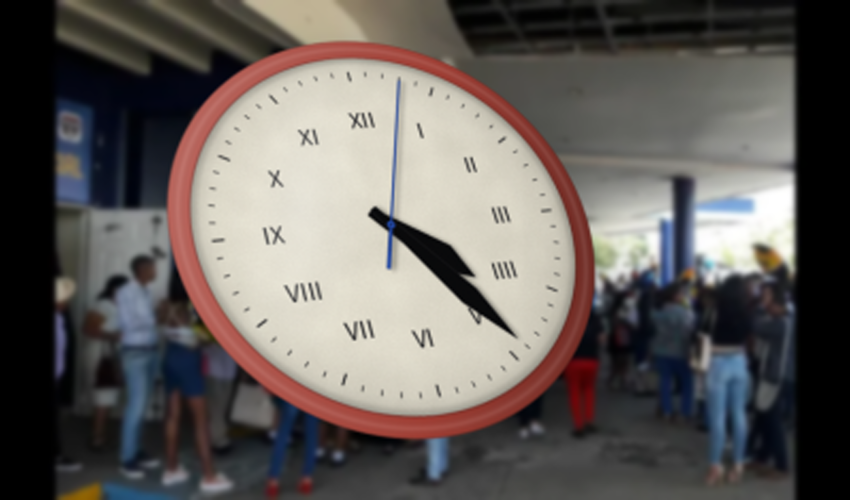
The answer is 4:24:03
